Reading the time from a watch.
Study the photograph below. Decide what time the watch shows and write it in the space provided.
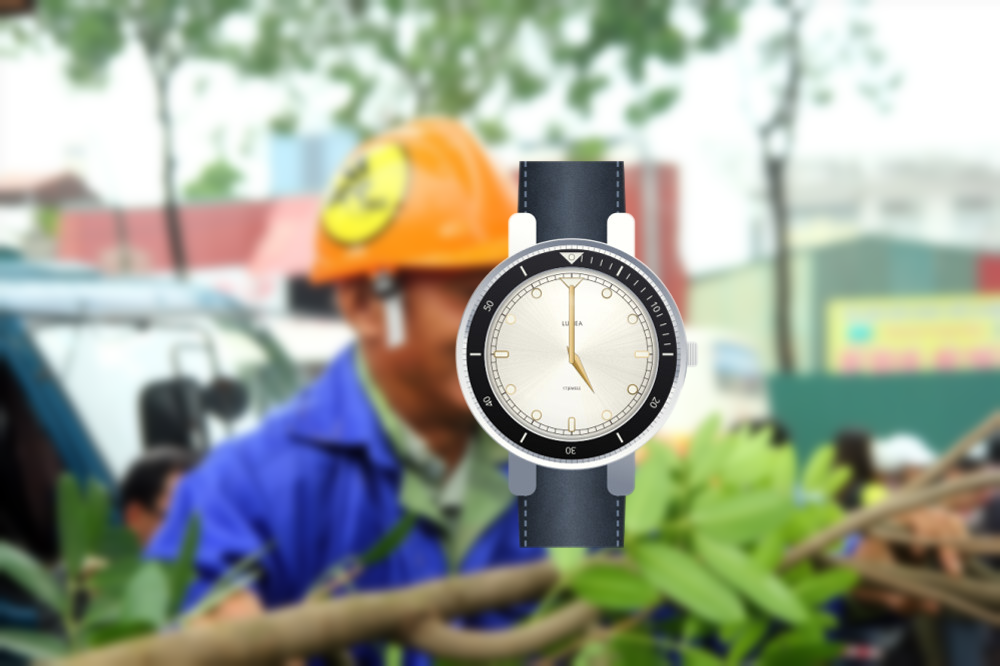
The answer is 5:00
